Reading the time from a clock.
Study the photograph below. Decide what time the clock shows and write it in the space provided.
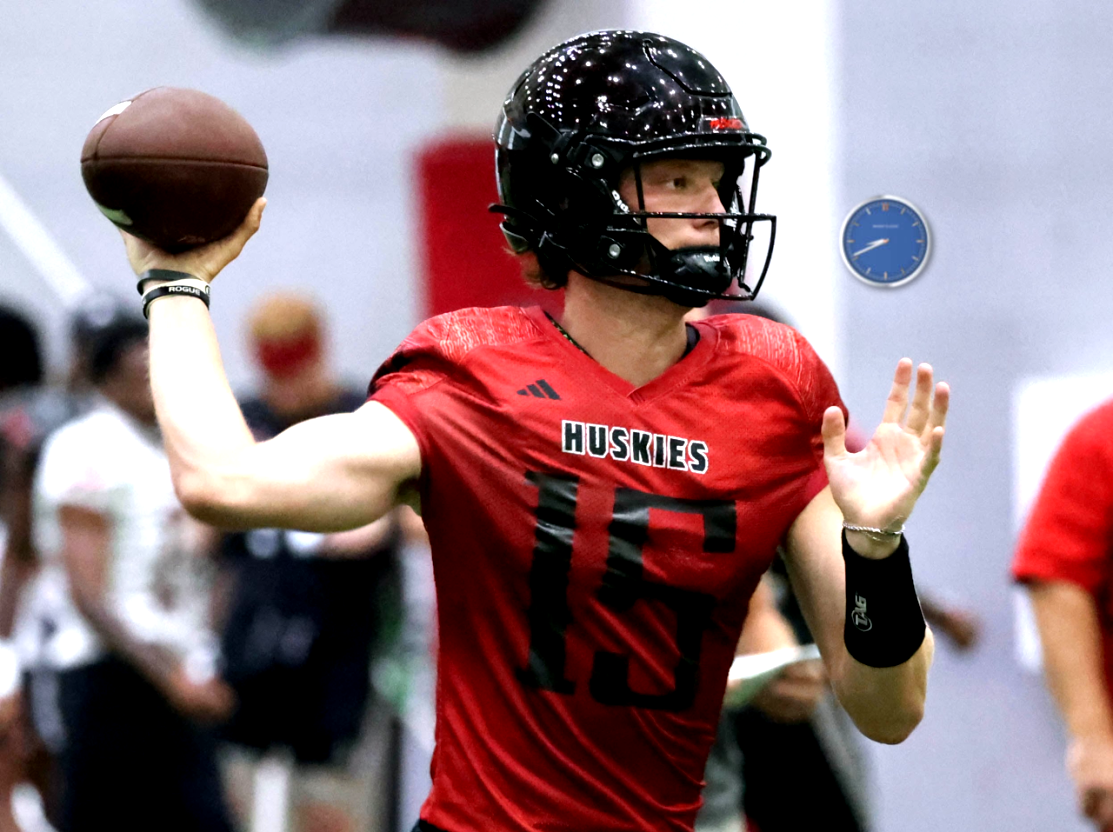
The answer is 8:41
